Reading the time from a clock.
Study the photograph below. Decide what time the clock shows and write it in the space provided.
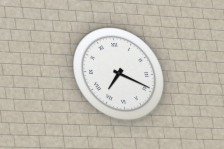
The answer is 7:19
